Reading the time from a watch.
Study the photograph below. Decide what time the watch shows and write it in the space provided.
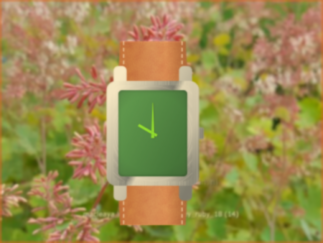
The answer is 10:00
